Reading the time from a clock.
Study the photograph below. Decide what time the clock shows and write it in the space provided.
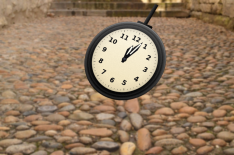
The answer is 12:03
